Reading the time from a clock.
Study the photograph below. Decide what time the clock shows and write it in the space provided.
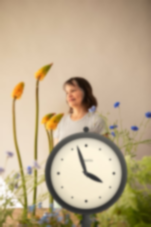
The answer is 3:57
